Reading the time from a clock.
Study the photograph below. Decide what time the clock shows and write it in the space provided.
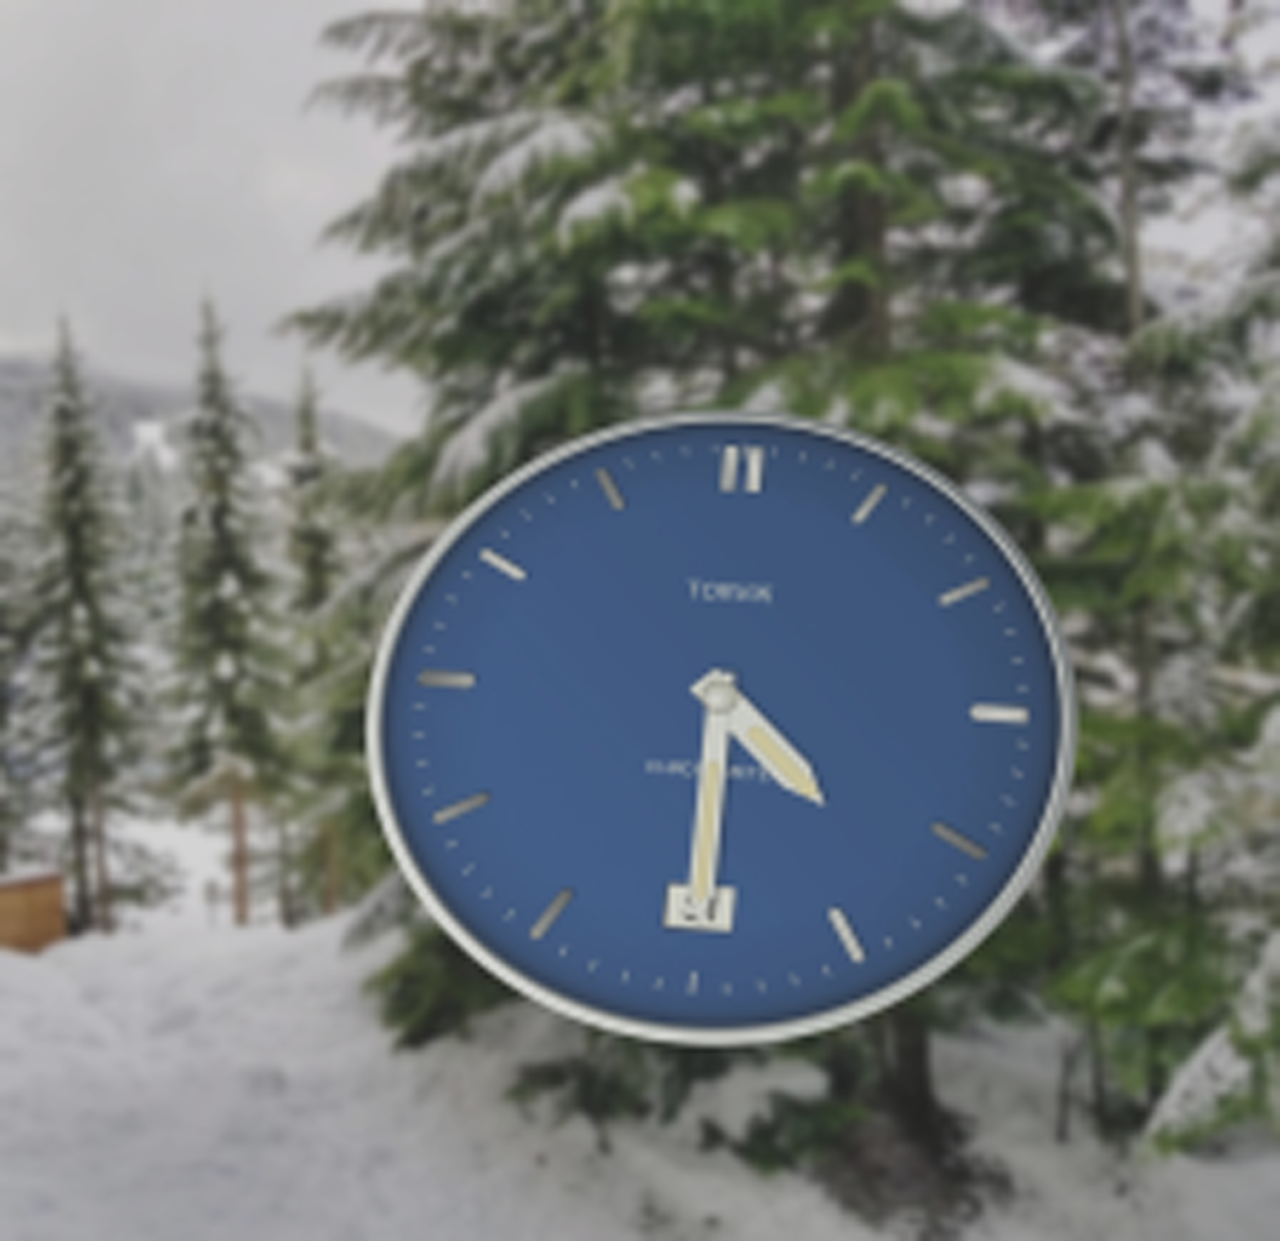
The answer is 4:30
